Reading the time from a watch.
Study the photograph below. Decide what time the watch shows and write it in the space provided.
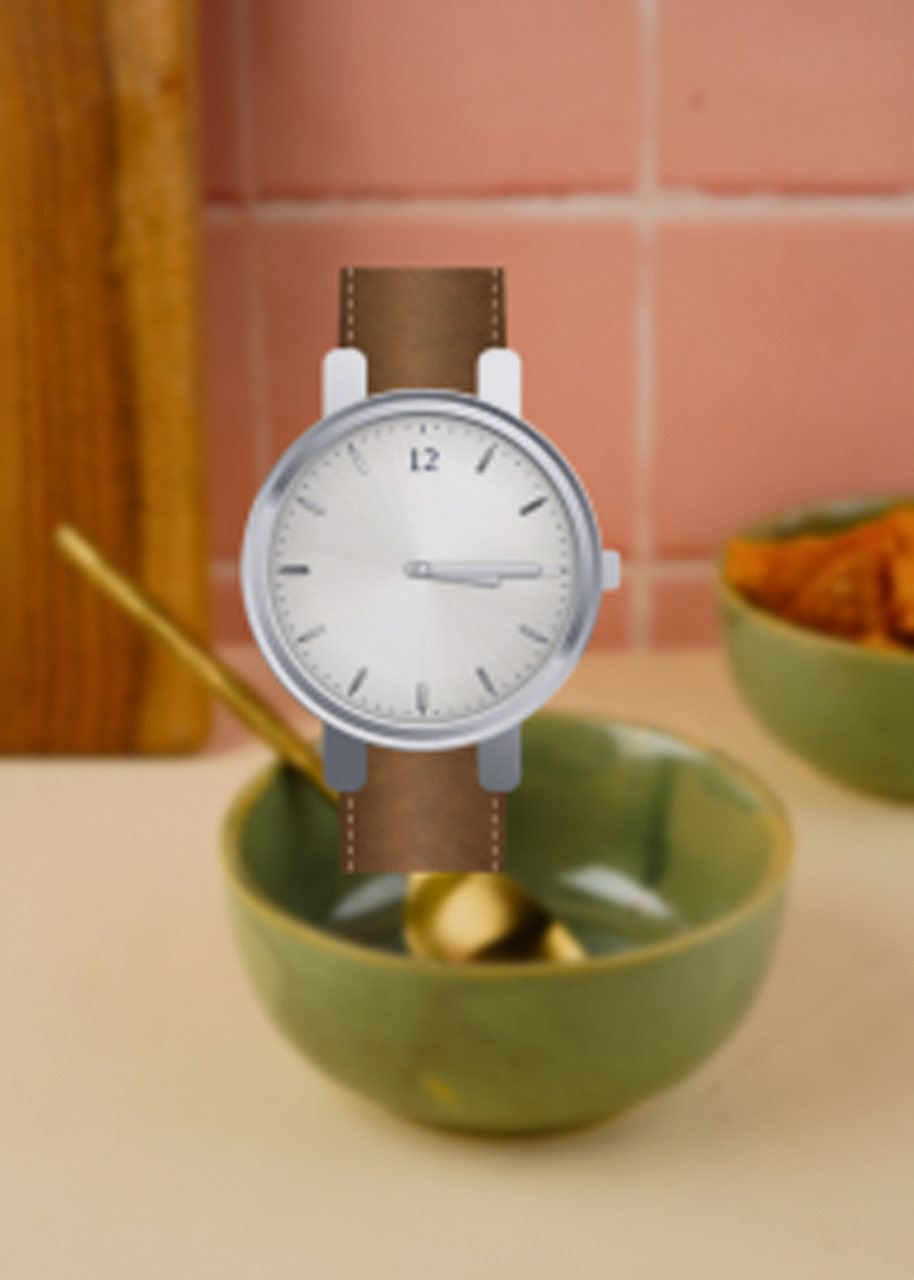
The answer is 3:15
